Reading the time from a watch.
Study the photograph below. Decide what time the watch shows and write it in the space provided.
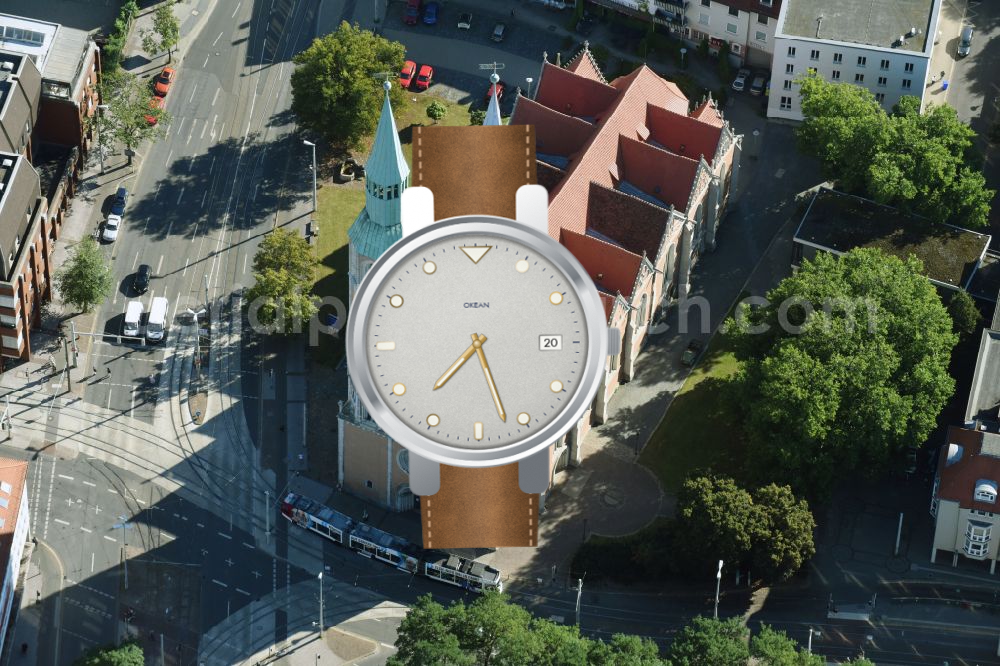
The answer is 7:27
